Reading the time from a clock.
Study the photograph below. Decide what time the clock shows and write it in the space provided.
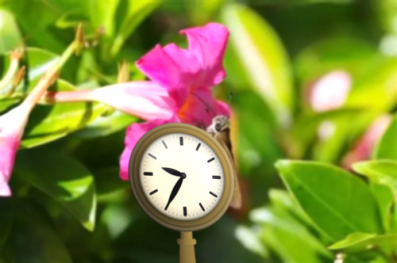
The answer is 9:35
